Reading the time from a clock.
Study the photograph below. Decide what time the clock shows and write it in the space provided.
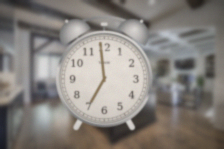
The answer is 6:59
